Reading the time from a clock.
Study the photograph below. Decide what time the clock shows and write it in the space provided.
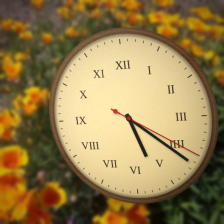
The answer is 5:21:20
